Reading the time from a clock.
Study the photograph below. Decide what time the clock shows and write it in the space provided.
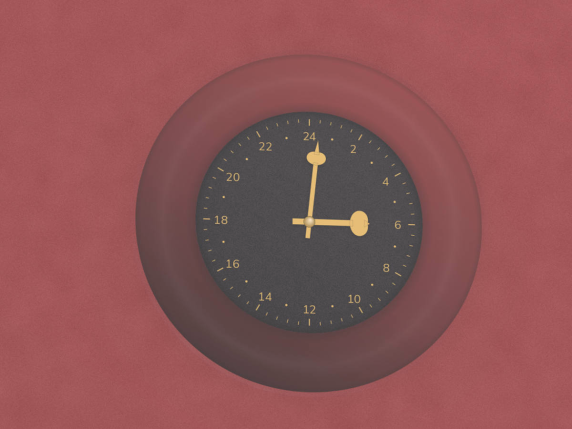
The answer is 6:01
